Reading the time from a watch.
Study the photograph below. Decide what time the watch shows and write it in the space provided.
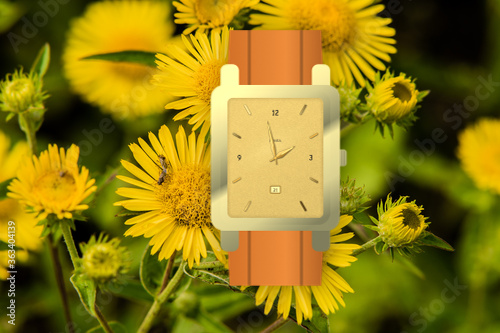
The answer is 1:58
